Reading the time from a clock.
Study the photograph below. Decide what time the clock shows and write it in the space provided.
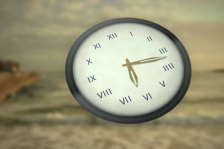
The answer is 6:17
